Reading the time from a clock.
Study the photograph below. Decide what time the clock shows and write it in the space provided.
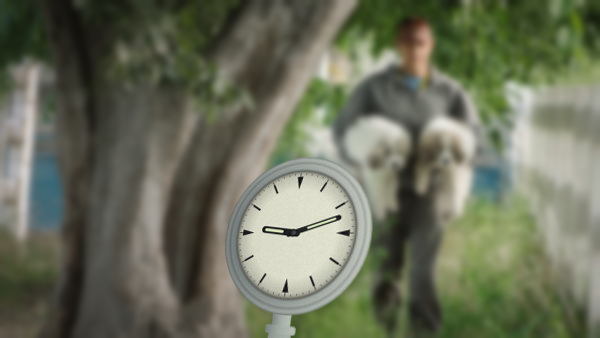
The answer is 9:12
